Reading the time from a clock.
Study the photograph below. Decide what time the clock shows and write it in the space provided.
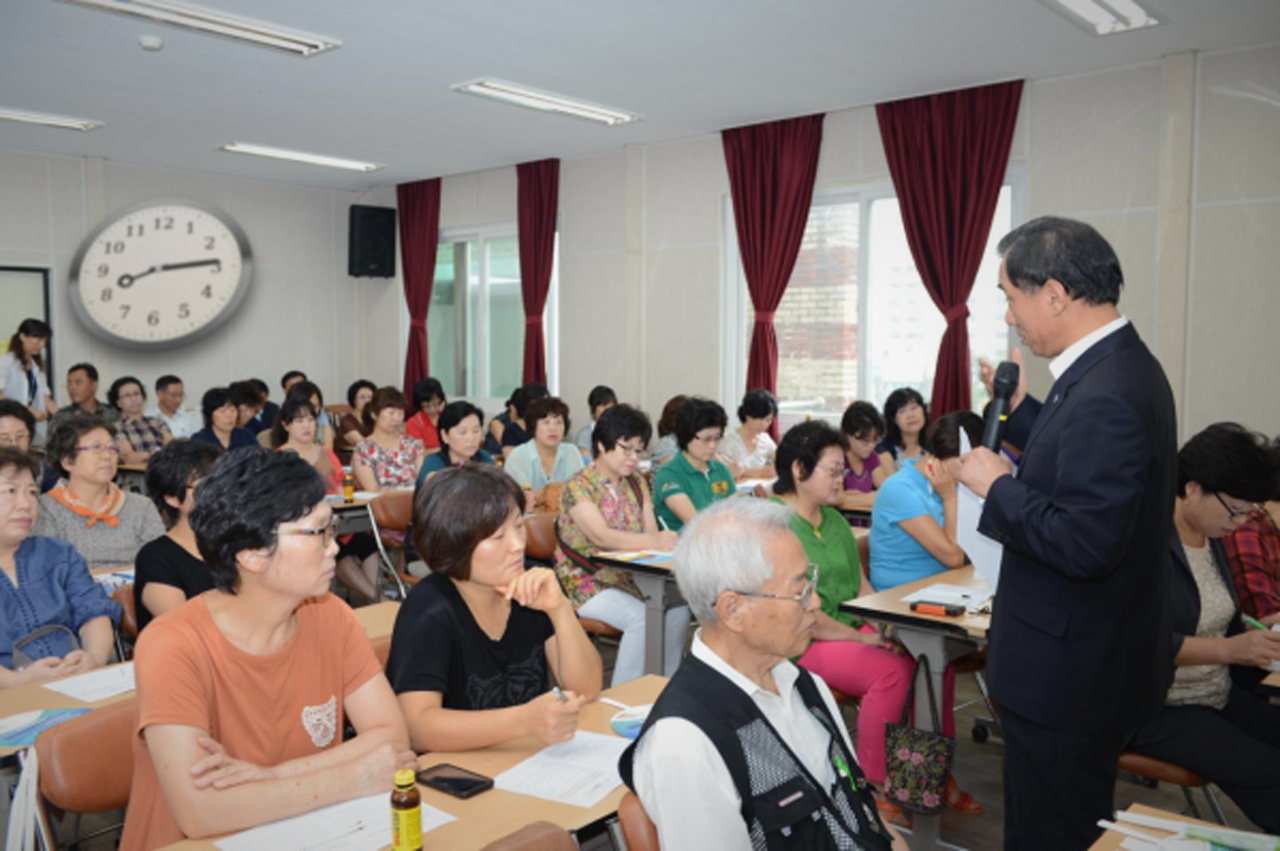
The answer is 8:14
